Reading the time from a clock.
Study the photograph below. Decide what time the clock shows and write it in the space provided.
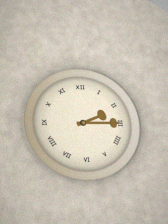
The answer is 2:15
